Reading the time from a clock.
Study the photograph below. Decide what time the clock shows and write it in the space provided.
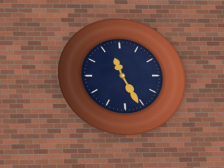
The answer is 11:26
